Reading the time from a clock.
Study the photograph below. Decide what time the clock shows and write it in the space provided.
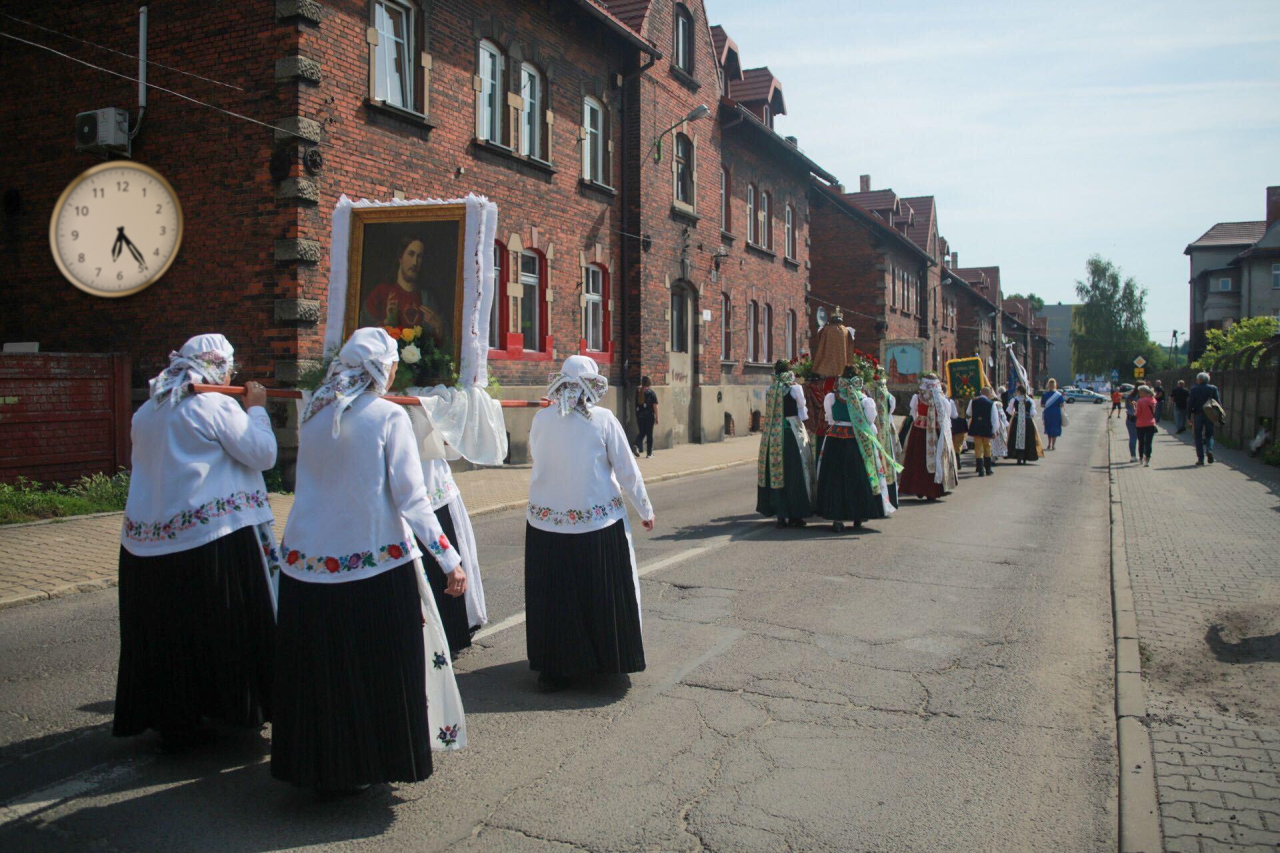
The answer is 6:24
